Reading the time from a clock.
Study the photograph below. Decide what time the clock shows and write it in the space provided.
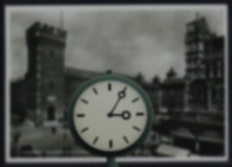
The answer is 3:05
